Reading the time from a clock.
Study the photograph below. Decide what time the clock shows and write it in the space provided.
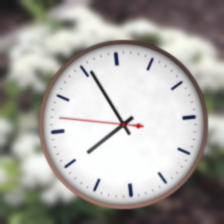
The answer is 7:55:47
